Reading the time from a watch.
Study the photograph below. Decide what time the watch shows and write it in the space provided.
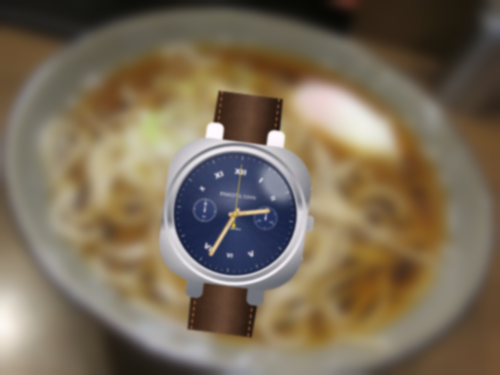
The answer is 2:34
